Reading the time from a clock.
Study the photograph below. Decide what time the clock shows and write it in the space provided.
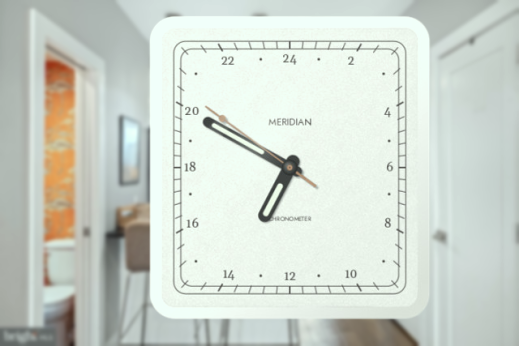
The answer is 13:49:51
